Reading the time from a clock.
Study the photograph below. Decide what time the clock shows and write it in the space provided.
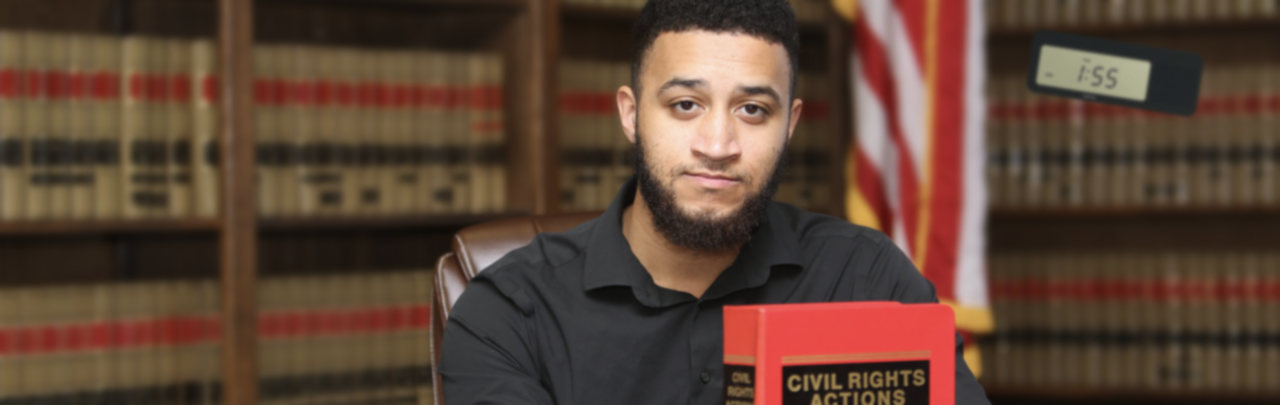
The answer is 1:55
